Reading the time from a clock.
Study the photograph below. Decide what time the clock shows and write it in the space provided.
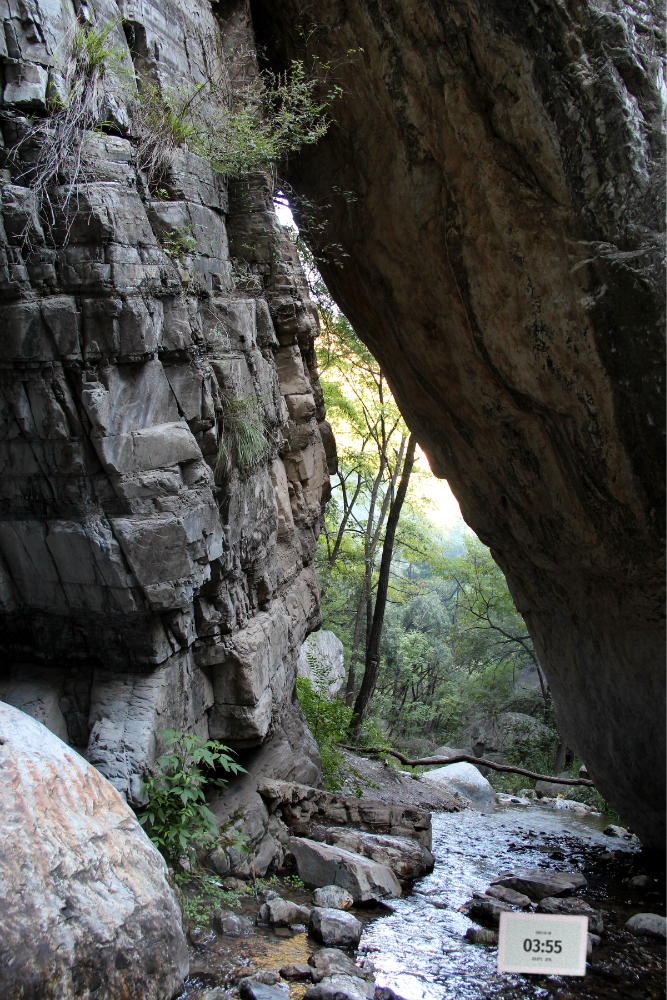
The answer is 3:55
